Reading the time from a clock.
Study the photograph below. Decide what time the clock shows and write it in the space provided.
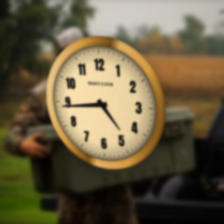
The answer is 4:44
